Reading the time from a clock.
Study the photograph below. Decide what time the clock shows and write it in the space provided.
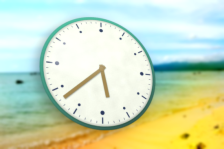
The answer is 5:38
